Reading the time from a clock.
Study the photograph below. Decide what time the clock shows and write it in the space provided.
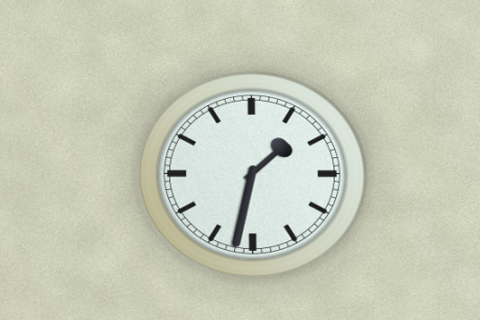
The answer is 1:32
